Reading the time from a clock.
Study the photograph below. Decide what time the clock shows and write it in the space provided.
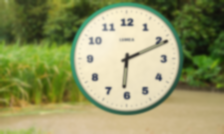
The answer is 6:11
